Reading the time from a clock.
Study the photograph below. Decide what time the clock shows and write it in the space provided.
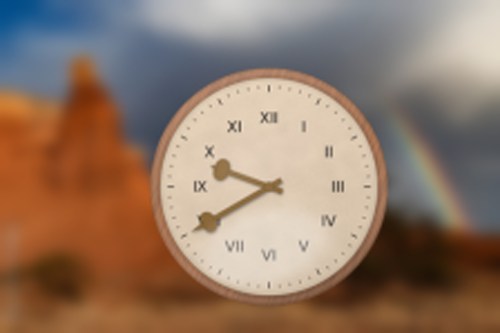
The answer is 9:40
